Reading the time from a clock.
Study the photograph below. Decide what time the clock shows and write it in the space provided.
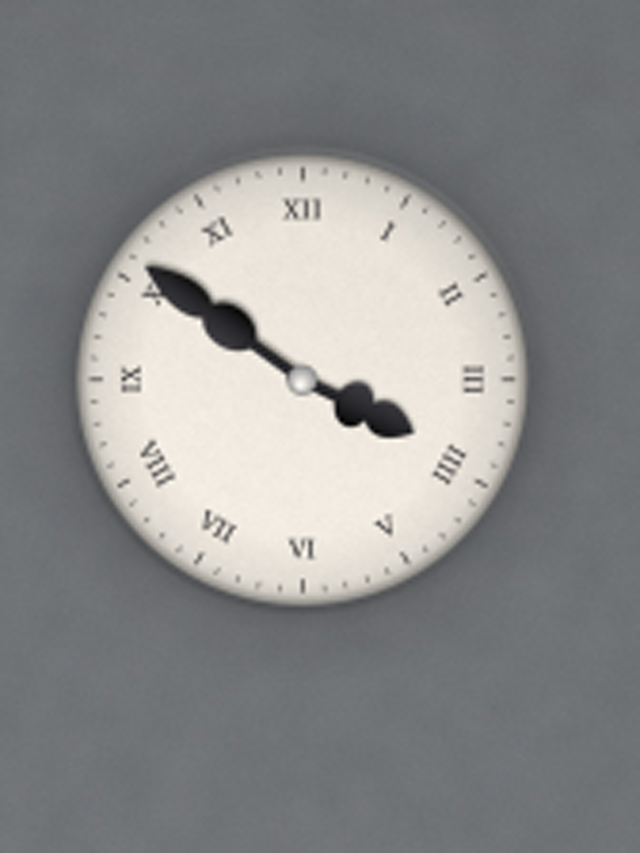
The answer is 3:51
